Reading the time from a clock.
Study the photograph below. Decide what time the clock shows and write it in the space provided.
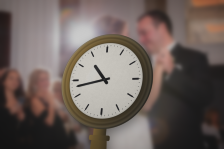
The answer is 10:43
